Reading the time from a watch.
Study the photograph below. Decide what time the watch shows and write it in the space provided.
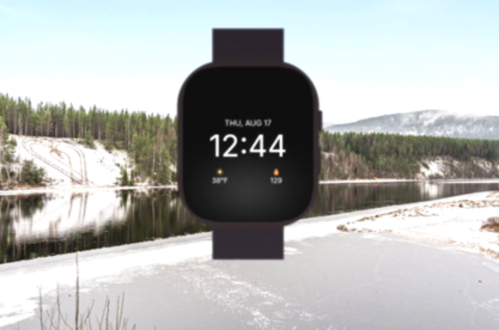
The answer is 12:44
